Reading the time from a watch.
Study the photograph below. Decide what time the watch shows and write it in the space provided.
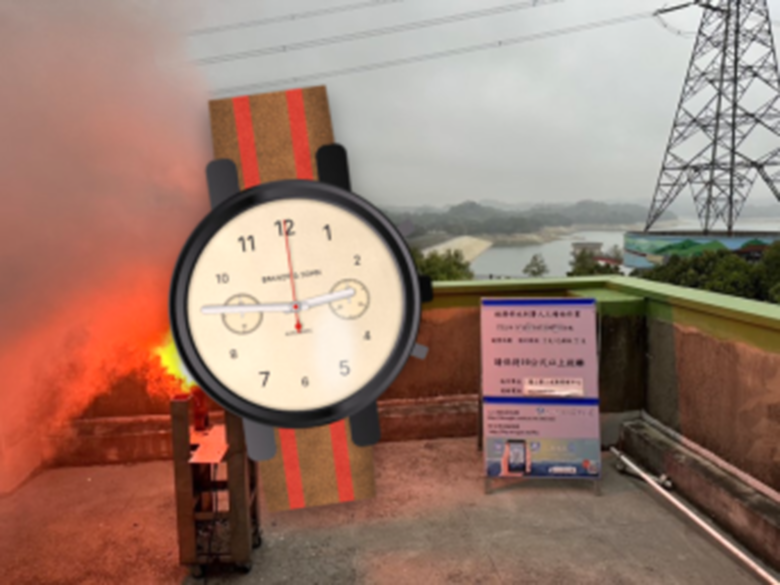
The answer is 2:46
